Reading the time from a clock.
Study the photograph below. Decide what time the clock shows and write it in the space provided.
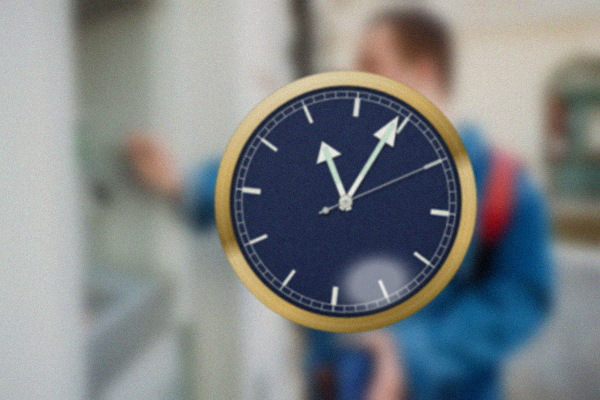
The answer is 11:04:10
